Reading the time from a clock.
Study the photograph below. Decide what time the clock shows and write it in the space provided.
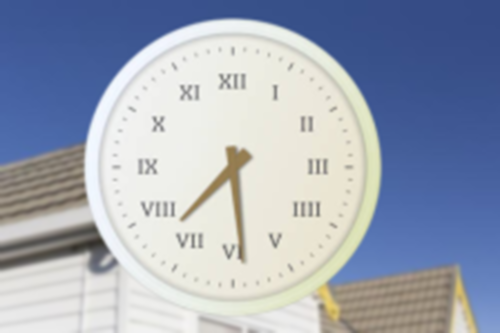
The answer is 7:29
